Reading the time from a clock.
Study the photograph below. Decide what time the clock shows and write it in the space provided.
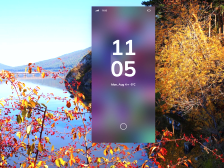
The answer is 11:05
